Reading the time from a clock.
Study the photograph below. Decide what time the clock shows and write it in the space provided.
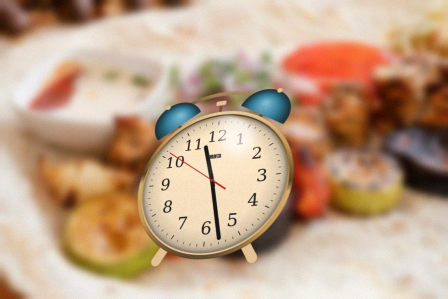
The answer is 11:27:51
